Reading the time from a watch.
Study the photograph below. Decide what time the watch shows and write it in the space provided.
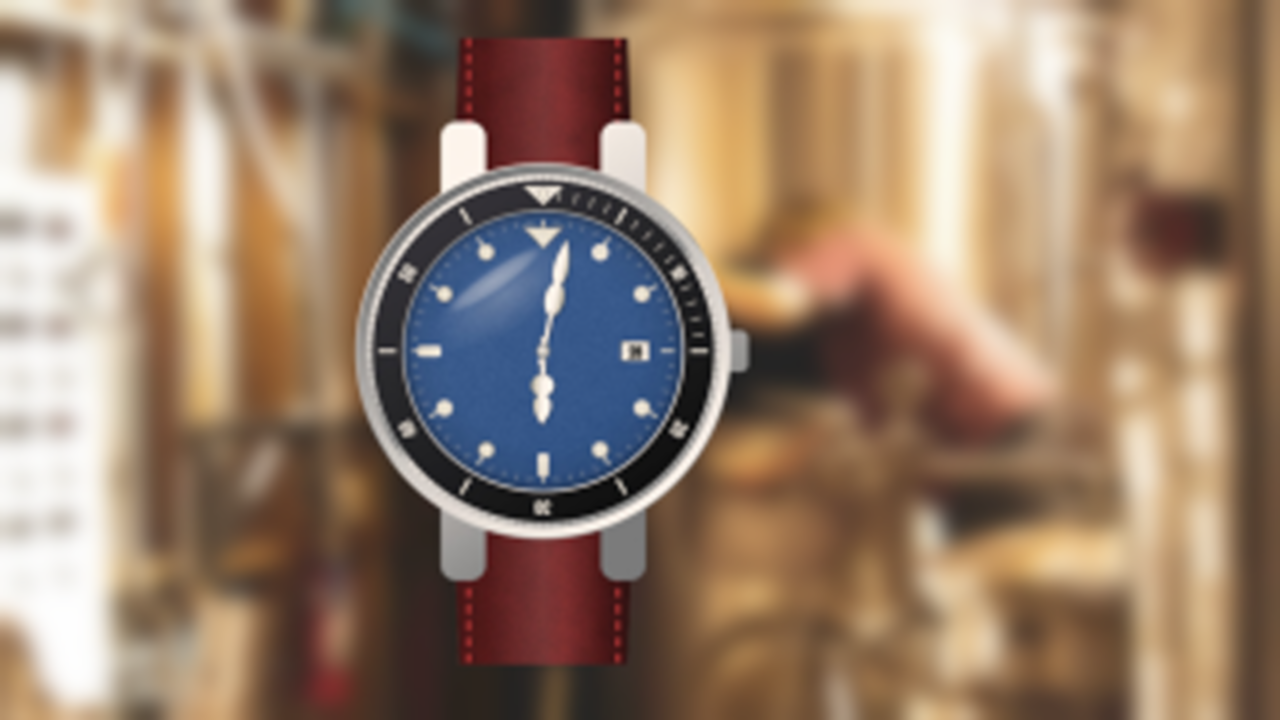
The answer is 6:02
